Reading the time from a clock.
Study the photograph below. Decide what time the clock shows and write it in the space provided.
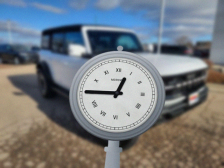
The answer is 12:45
